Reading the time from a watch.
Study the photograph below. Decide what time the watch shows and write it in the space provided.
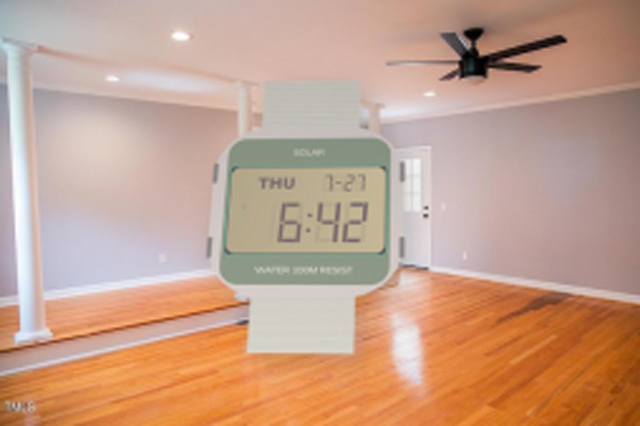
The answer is 6:42
